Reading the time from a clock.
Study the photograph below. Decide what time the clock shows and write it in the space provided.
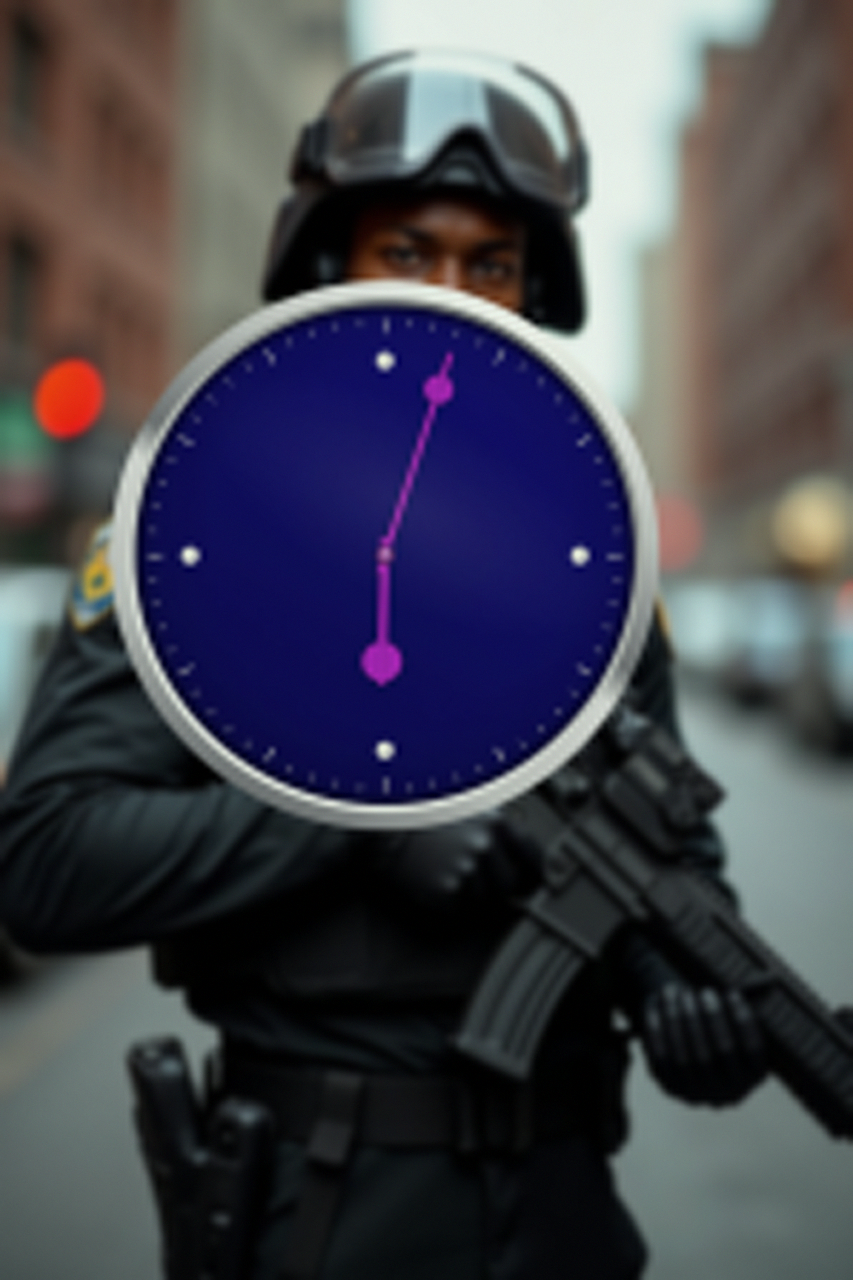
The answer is 6:03
